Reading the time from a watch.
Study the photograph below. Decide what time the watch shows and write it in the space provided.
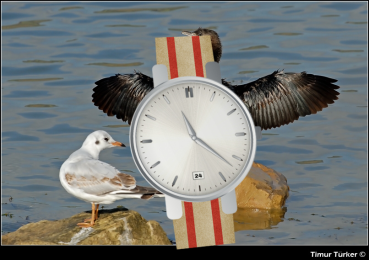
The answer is 11:22
